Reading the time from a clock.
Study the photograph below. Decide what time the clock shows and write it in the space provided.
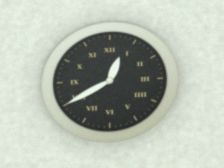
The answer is 12:40
